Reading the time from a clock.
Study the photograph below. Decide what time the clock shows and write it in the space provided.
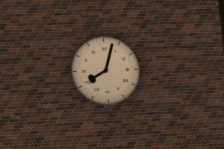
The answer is 8:03
